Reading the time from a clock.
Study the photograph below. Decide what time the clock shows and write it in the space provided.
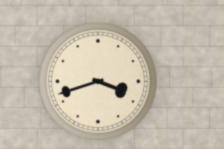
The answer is 3:42
